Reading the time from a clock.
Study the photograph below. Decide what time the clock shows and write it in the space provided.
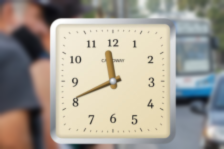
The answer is 11:41
